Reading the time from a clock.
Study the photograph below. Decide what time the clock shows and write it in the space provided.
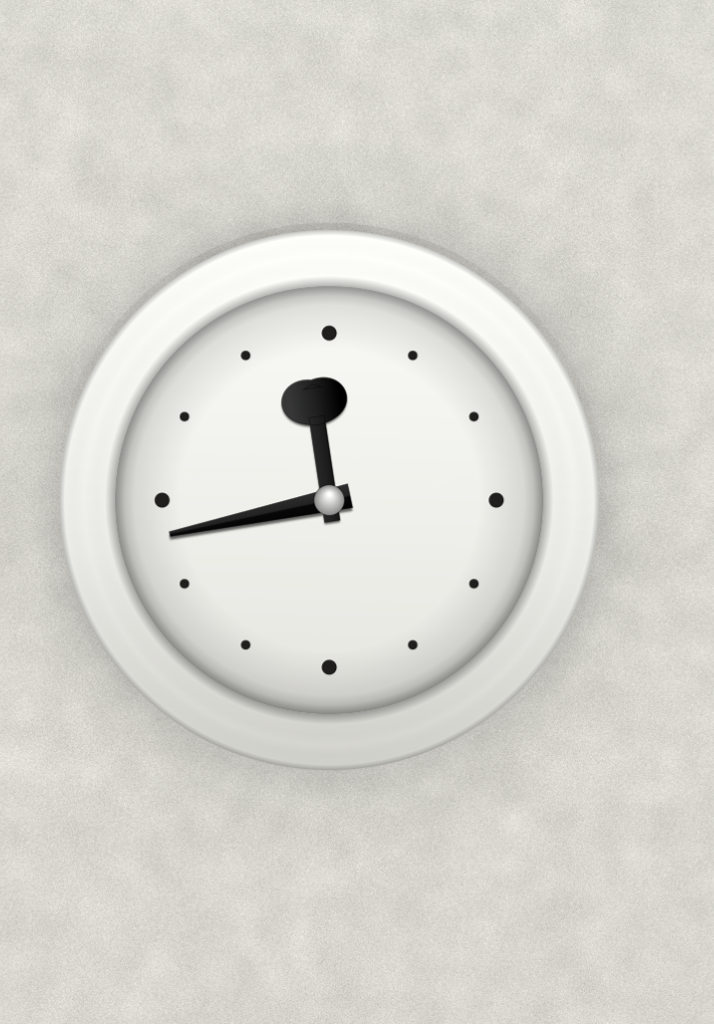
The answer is 11:43
